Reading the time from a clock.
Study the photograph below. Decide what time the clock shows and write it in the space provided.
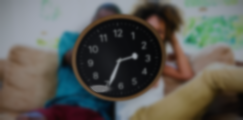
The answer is 2:34
